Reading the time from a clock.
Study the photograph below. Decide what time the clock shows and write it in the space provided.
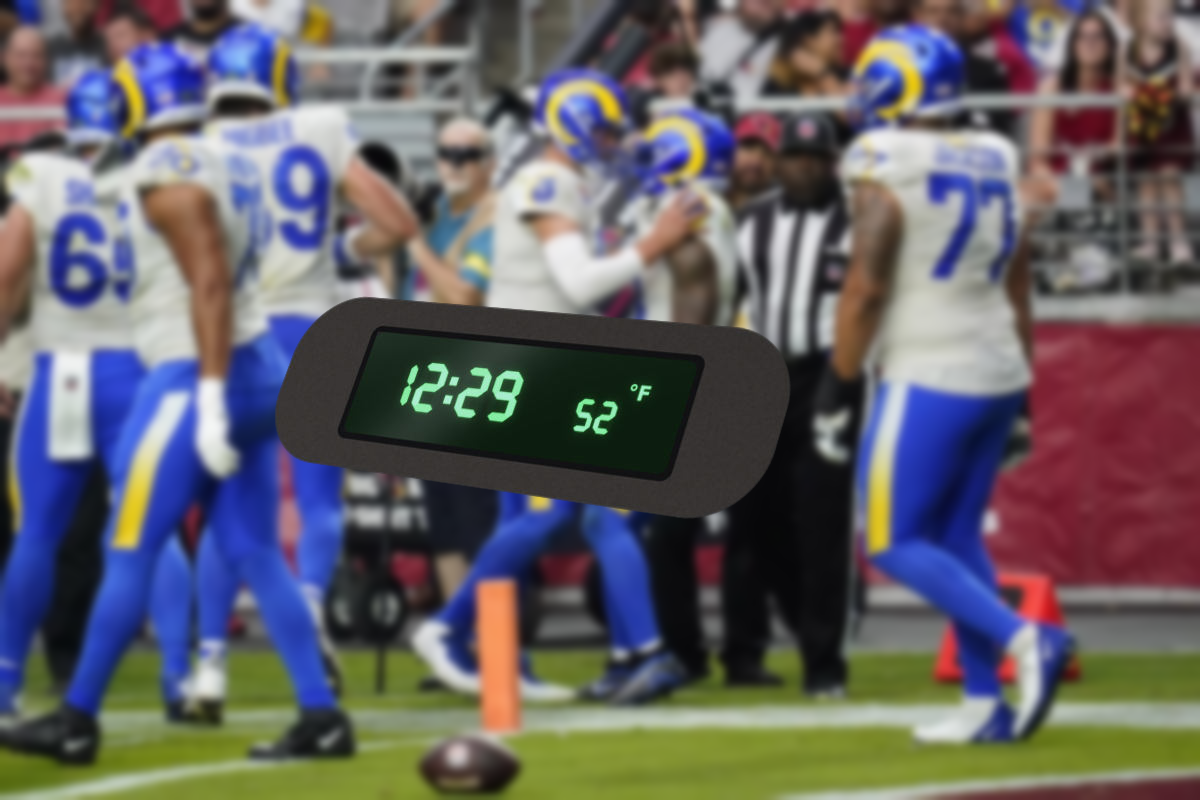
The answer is 12:29
